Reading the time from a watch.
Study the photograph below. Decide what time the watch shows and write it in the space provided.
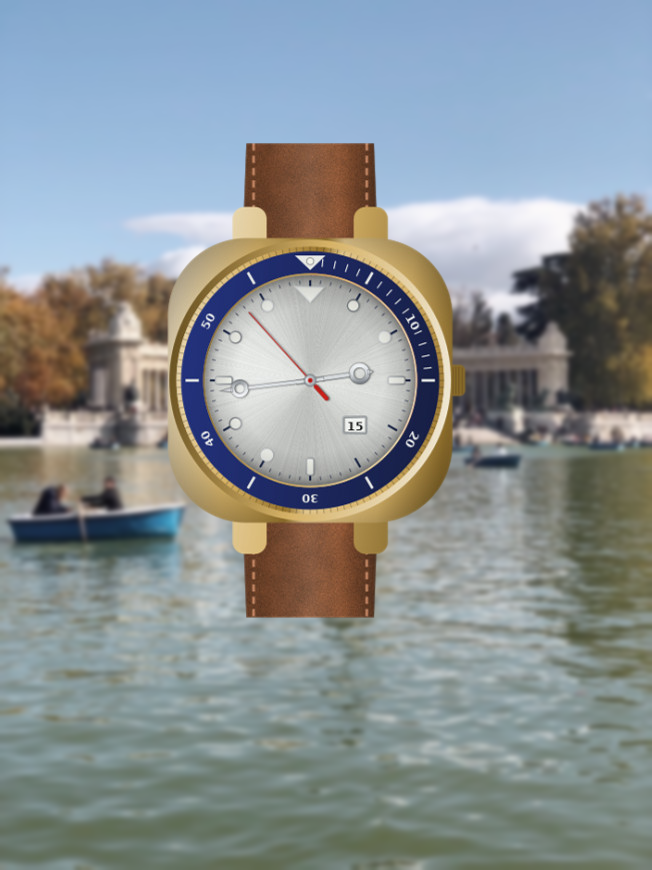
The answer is 2:43:53
